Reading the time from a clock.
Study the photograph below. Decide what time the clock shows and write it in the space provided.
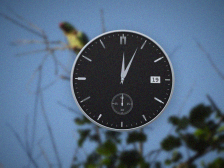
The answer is 12:04
